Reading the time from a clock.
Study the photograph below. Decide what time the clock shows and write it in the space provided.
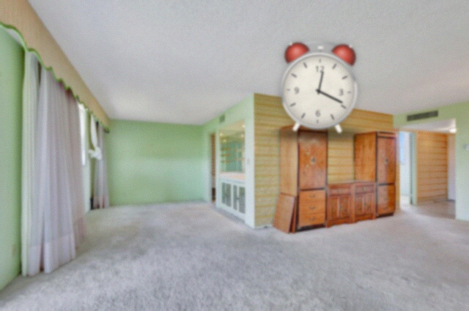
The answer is 12:19
